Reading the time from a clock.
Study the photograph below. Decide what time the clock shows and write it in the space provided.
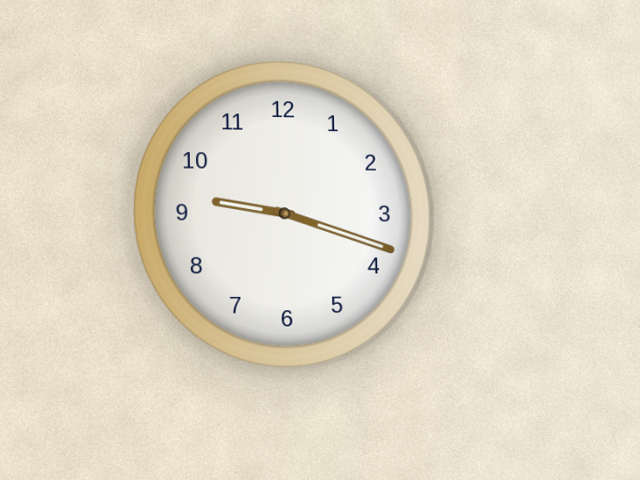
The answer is 9:18
